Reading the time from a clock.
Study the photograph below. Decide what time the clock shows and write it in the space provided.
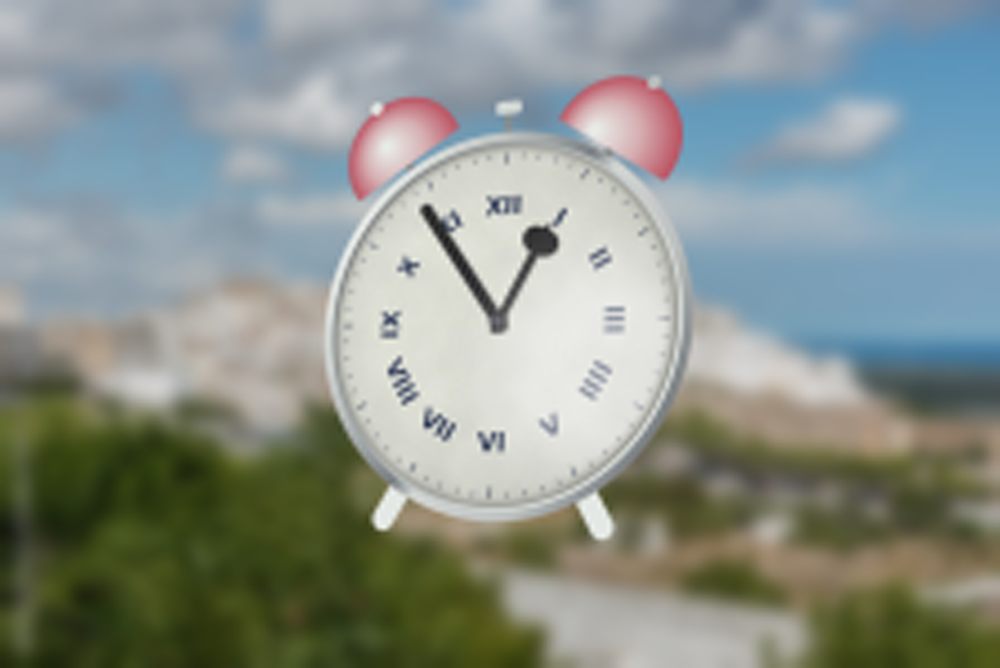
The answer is 12:54
